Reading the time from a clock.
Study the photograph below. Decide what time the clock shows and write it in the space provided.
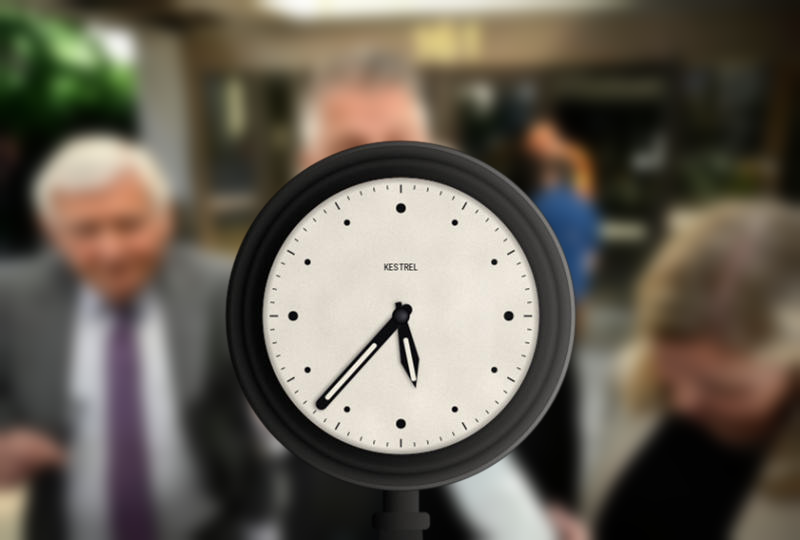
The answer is 5:37
